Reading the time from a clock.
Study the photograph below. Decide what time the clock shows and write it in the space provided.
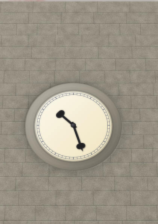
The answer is 10:27
